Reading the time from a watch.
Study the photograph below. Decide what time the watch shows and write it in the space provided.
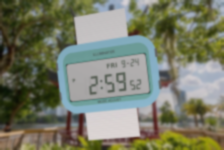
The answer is 2:59
